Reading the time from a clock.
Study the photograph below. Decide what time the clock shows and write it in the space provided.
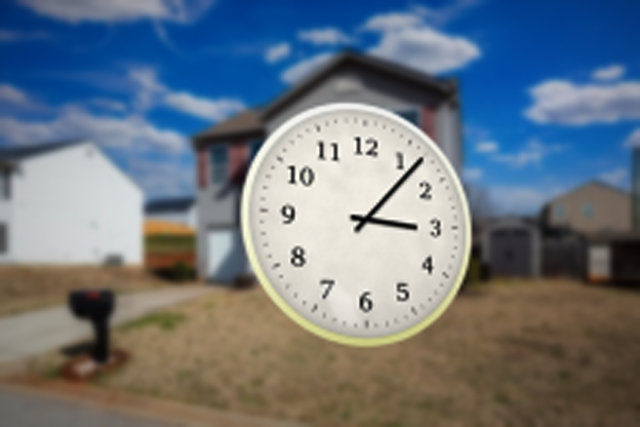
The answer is 3:07
